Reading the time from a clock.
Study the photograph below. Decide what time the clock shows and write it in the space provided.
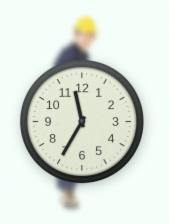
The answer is 11:35
